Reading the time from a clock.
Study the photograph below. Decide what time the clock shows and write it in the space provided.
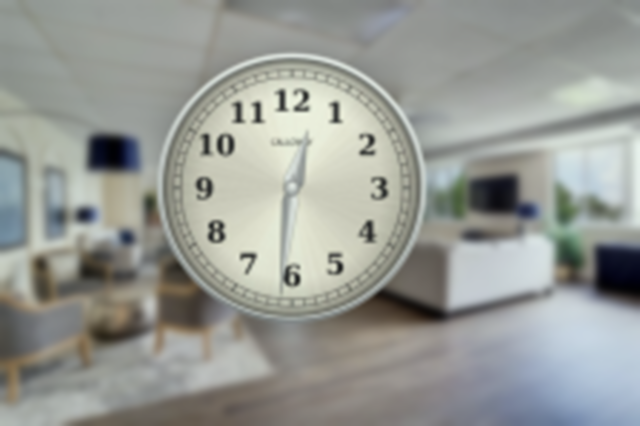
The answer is 12:31
